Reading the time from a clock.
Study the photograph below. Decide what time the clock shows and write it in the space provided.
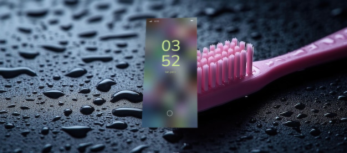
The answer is 3:52
